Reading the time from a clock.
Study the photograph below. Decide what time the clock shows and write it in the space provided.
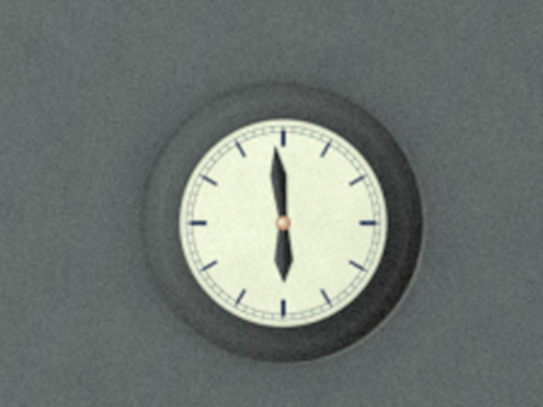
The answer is 5:59
